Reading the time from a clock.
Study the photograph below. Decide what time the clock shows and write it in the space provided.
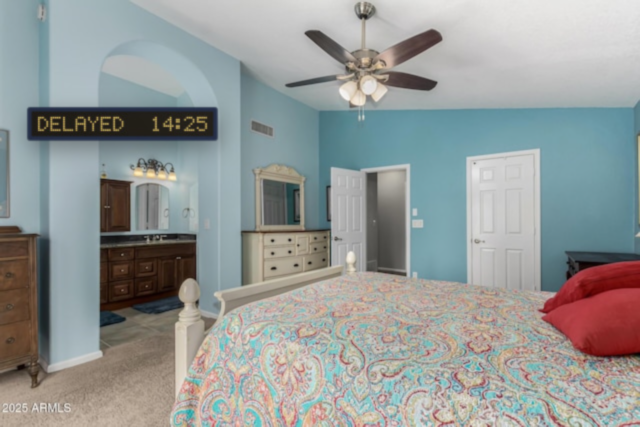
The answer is 14:25
